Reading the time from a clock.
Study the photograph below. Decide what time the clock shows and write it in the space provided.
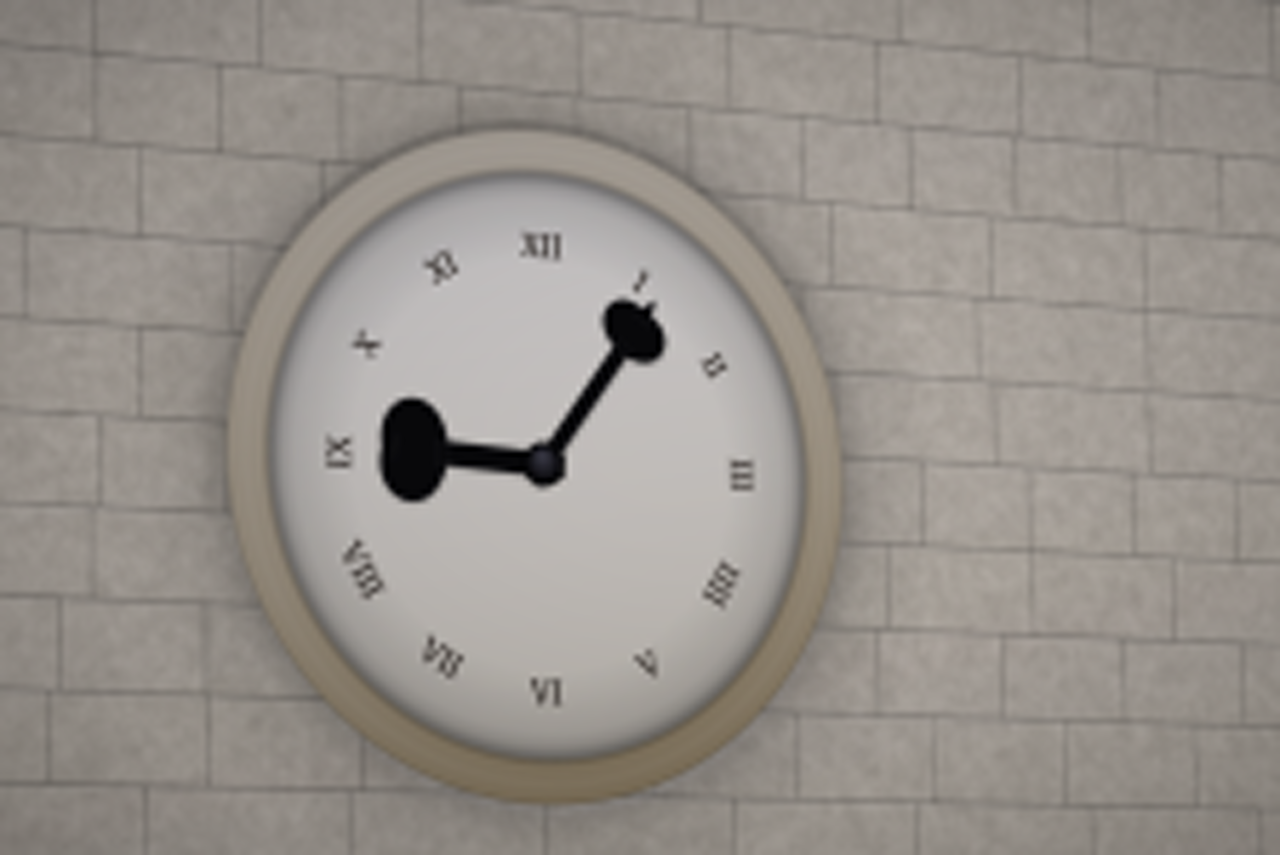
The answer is 9:06
